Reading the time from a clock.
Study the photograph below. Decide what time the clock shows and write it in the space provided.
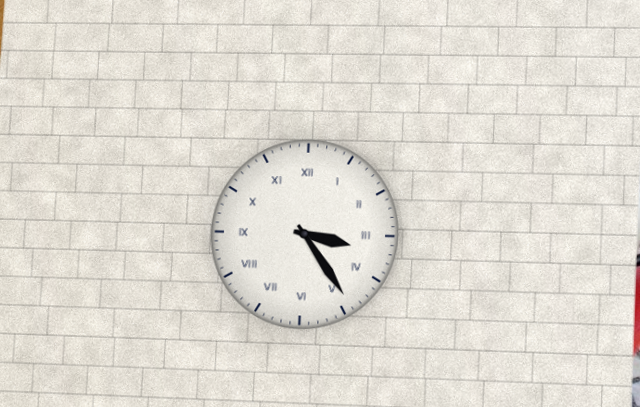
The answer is 3:24
